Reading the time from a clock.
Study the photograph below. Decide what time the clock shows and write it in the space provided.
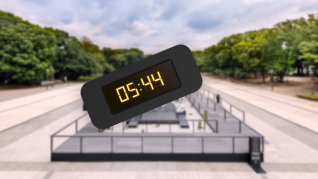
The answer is 5:44
